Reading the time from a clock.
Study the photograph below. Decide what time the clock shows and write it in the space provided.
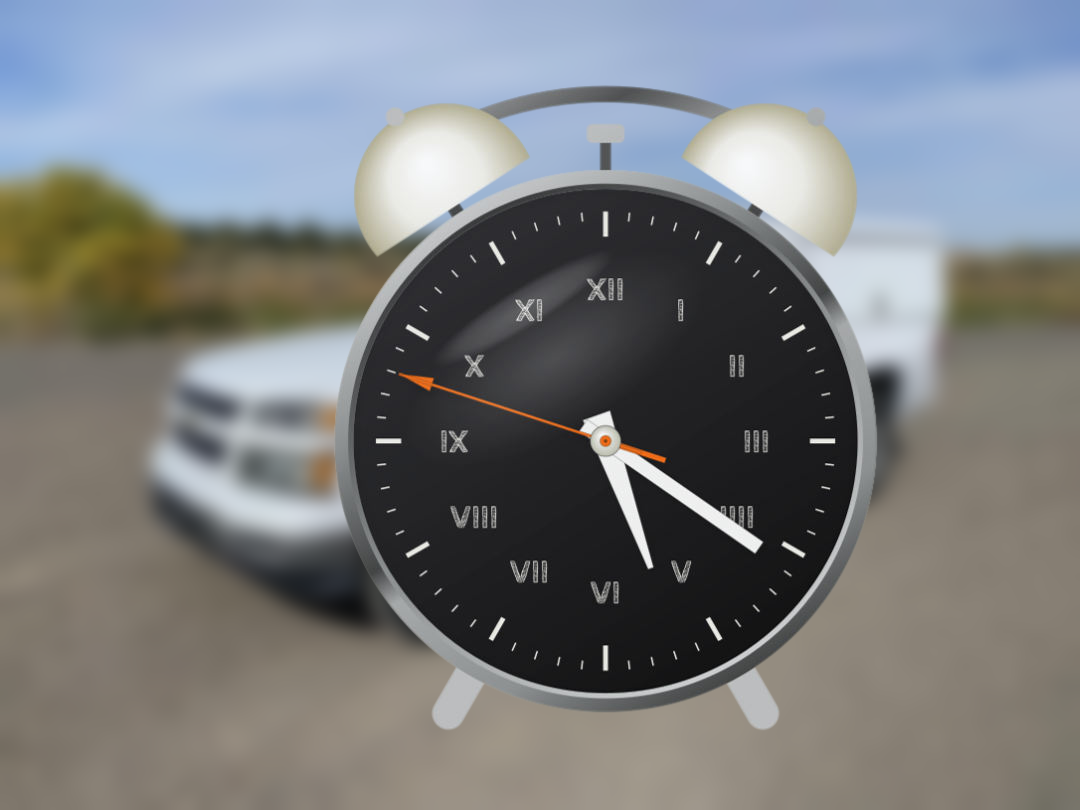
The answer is 5:20:48
